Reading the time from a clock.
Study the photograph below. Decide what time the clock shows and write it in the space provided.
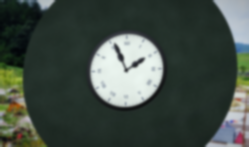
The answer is 1:56
